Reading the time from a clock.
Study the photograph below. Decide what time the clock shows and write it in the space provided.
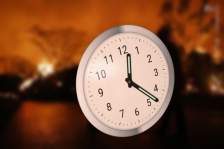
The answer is 12:23
